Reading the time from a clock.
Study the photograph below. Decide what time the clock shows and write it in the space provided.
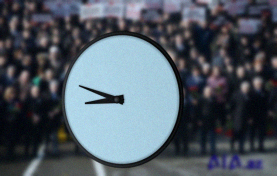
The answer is 8:48
